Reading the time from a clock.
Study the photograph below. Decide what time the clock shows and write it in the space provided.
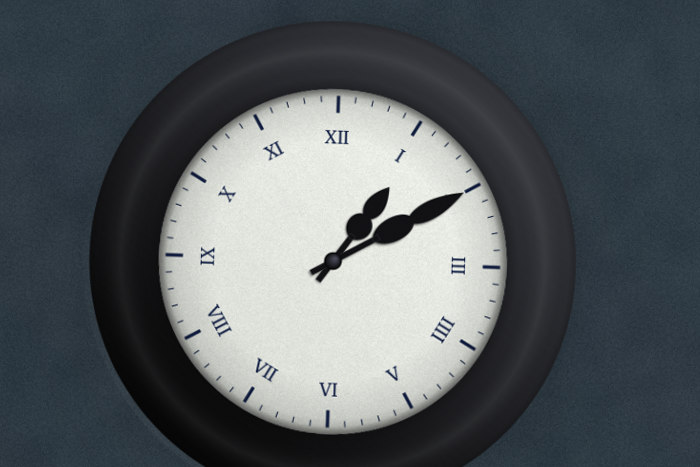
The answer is 1:10
